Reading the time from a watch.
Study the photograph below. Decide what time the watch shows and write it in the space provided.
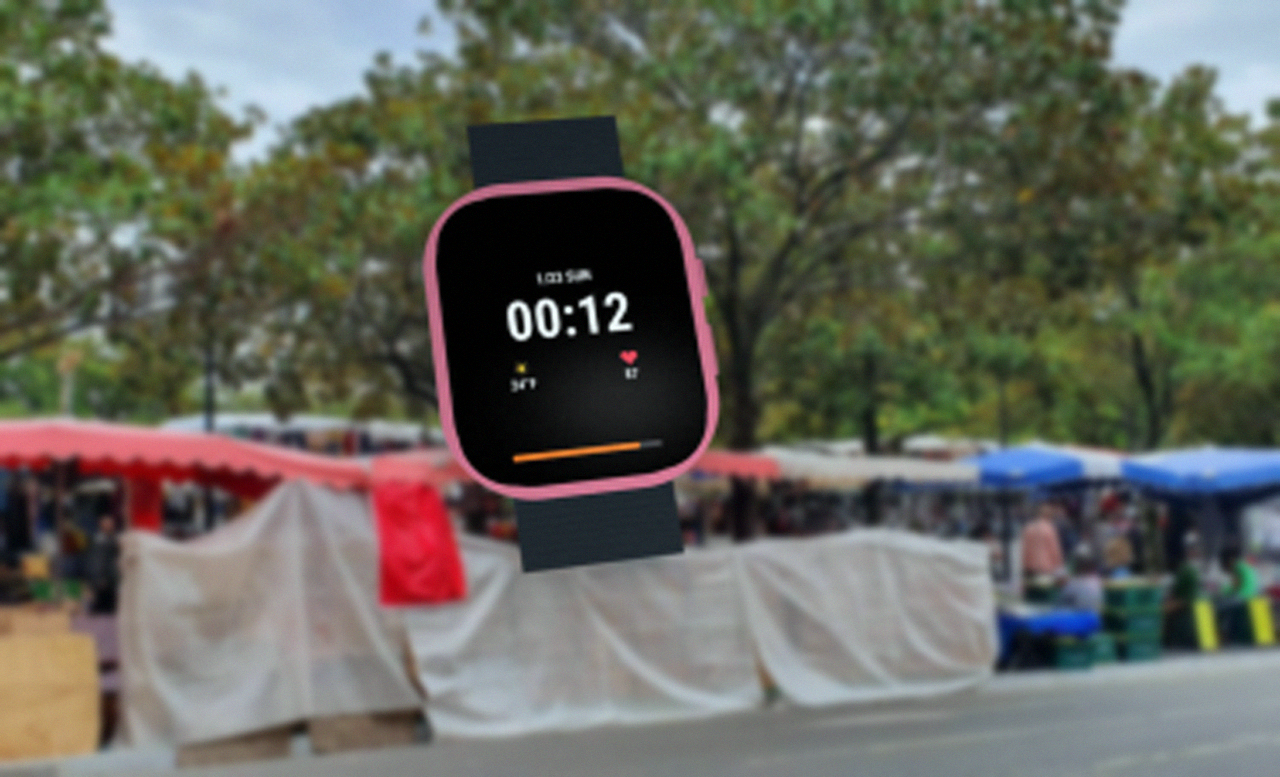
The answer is 0:12
